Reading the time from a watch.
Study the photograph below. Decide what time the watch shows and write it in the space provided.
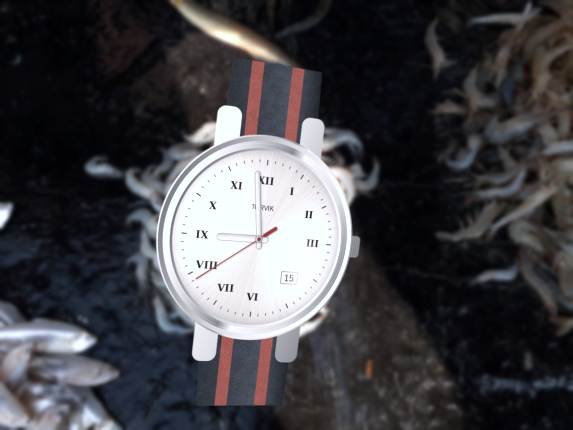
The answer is 8:58:39
